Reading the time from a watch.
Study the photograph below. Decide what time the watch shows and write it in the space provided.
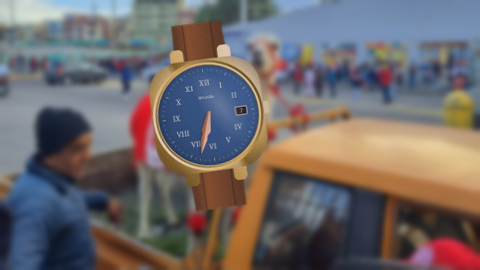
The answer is 6:33
